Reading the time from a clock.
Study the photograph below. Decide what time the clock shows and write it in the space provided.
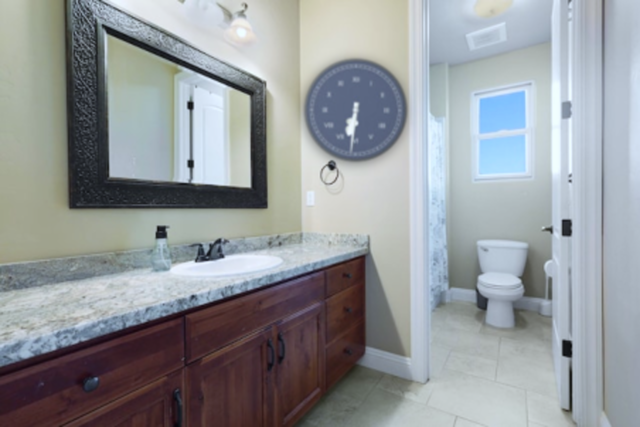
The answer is 6:31
